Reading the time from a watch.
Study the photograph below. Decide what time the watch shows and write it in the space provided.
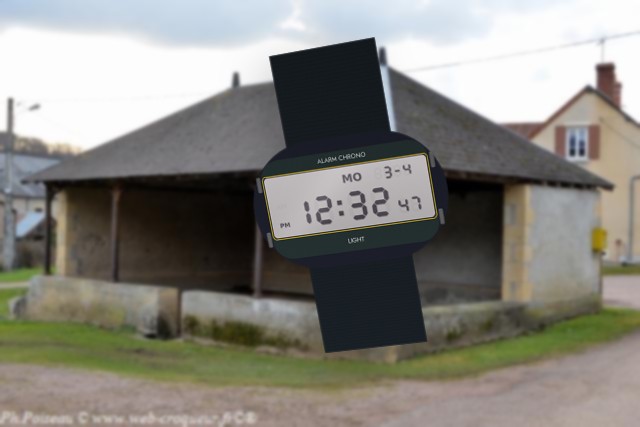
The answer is 12:32:47
